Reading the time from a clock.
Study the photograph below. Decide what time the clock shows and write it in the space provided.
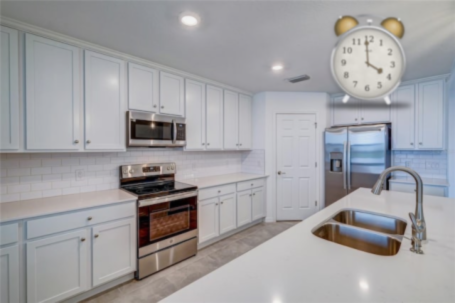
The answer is 3:59
